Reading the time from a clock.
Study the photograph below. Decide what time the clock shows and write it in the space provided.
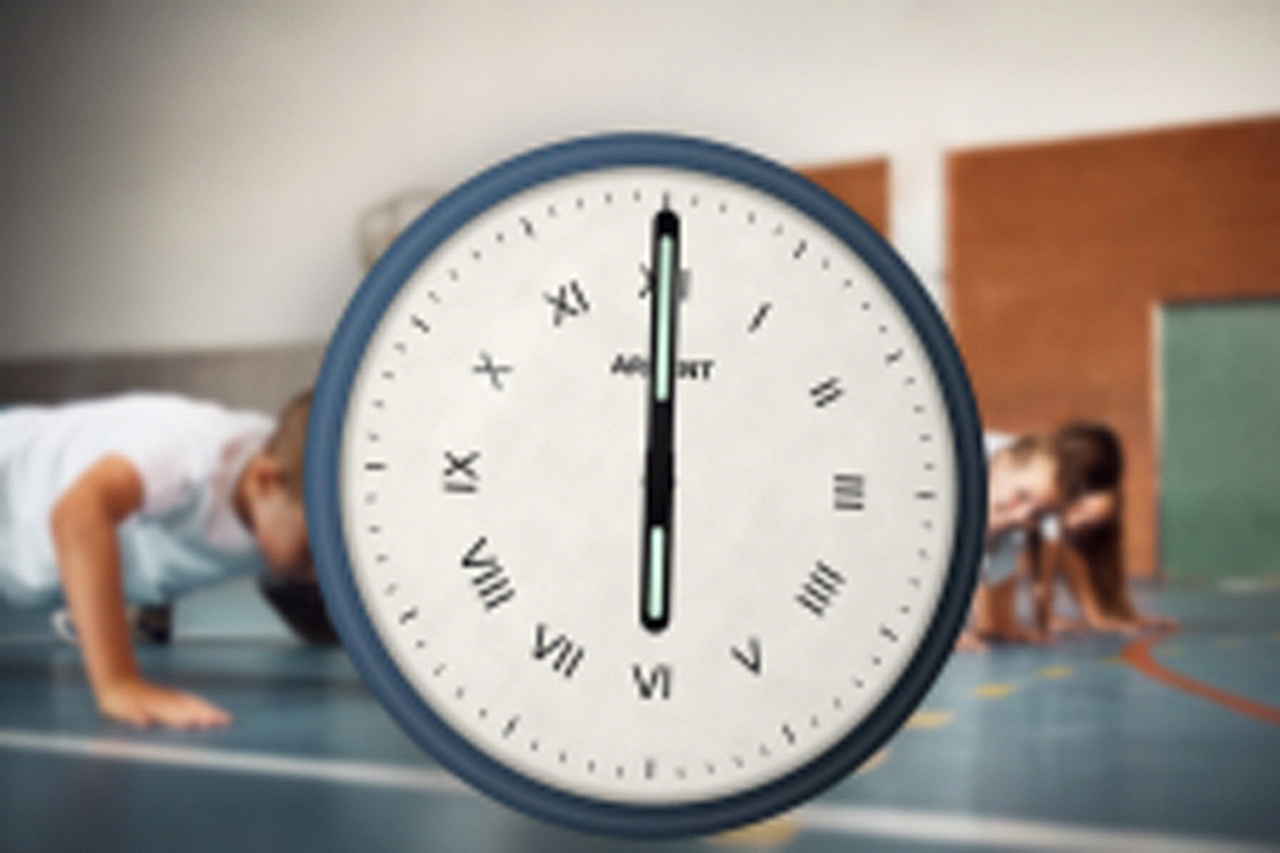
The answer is 6:00
